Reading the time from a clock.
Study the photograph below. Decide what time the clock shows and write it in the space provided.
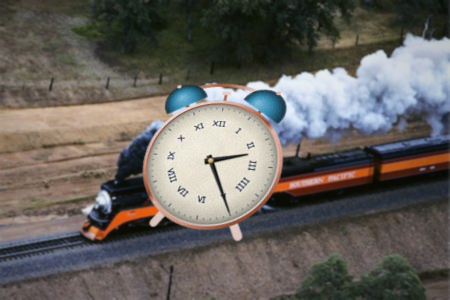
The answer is 2:25
